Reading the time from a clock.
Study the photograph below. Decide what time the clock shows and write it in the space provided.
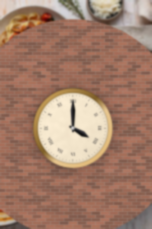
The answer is 4:00
